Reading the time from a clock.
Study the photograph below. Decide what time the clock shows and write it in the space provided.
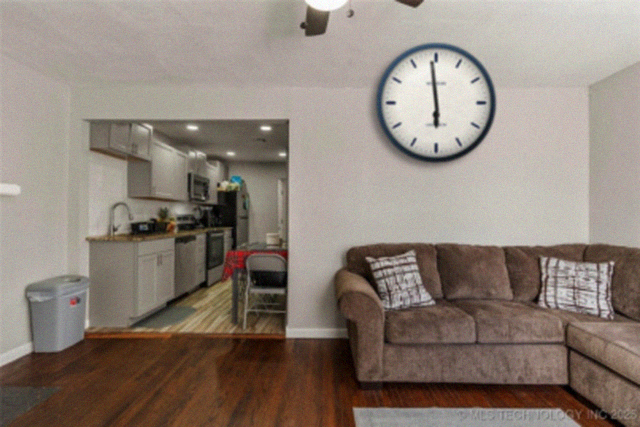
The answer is 5:59
